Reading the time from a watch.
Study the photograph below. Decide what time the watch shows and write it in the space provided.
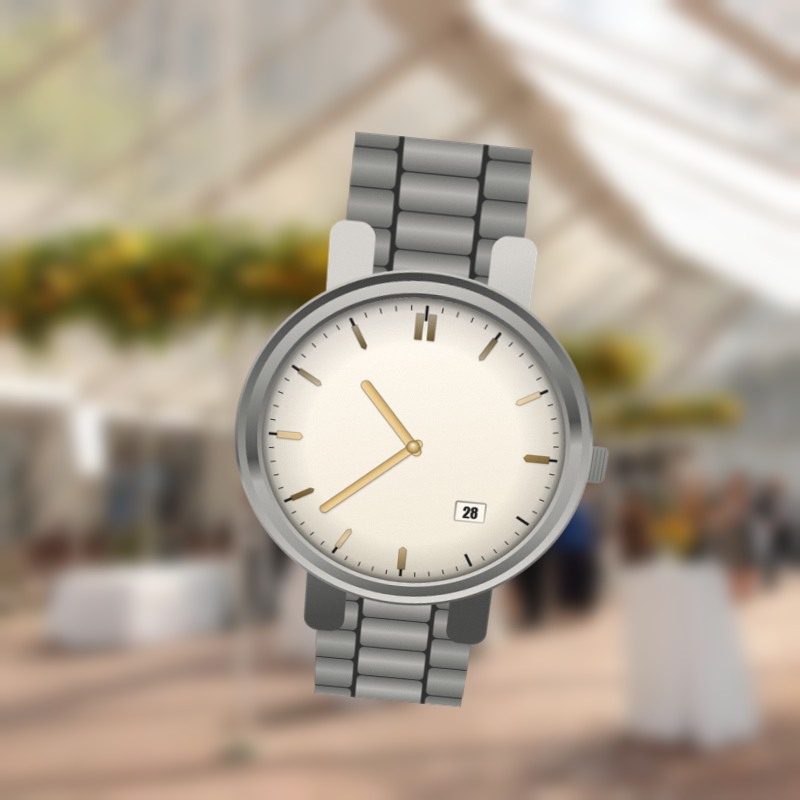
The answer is 10:38
